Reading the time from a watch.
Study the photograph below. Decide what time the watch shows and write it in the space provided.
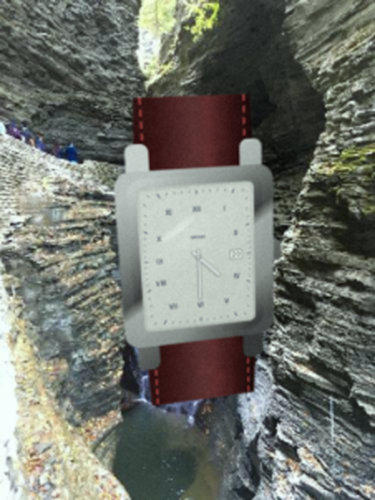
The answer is 4:30
